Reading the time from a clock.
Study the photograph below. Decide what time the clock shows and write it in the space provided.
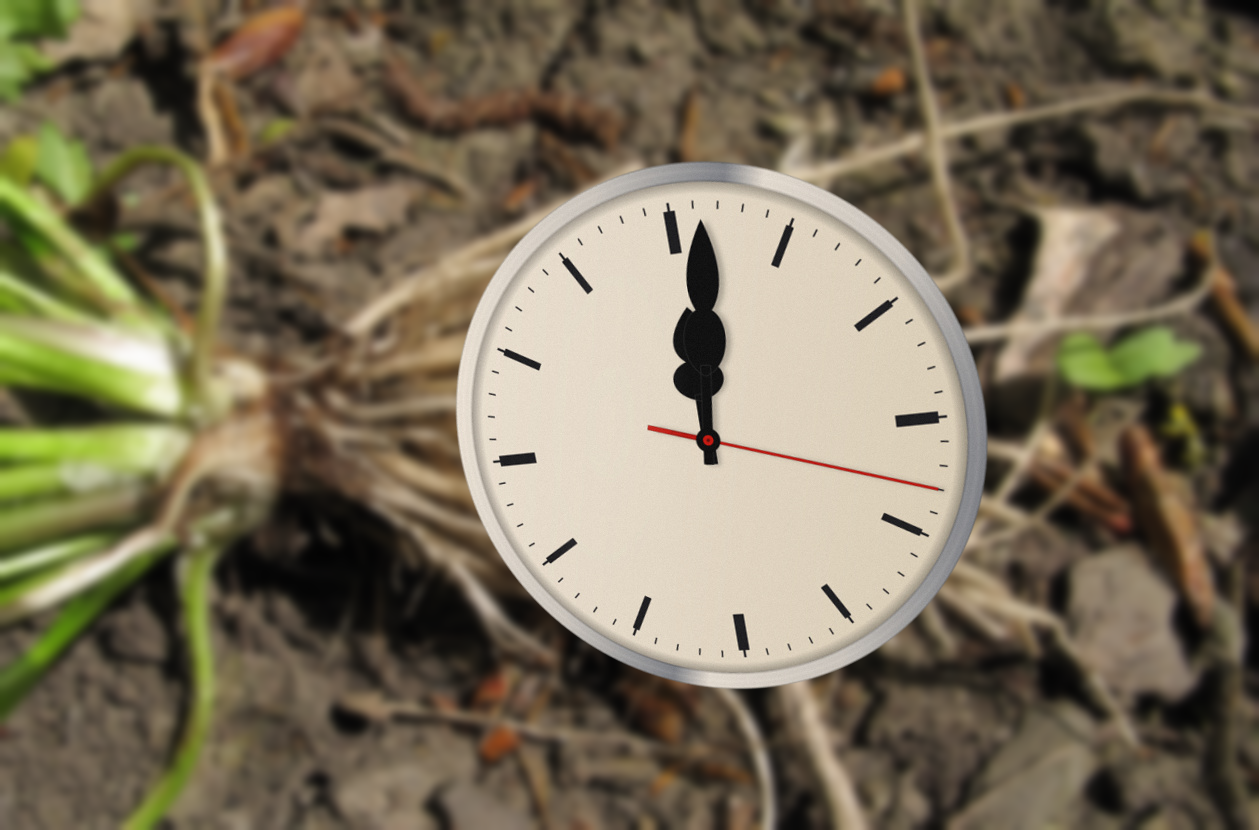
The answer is 12:01:18
